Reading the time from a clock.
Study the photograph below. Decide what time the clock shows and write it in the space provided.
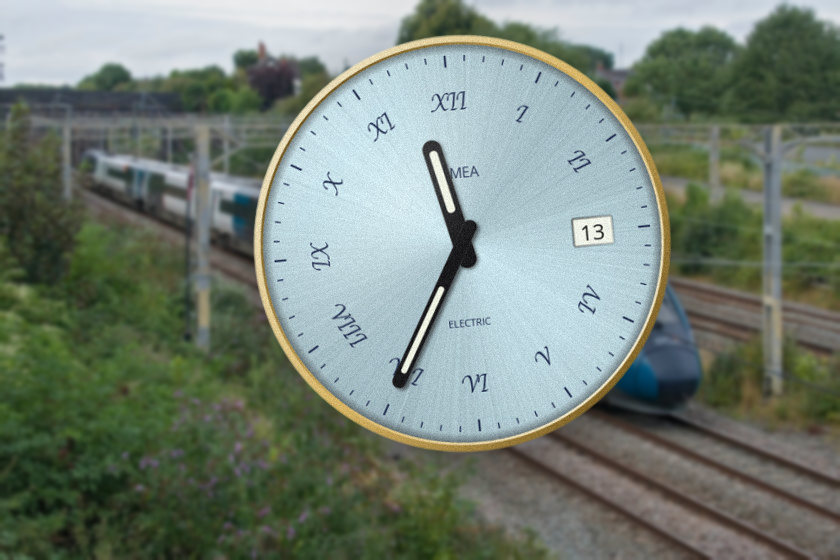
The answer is 11:35
